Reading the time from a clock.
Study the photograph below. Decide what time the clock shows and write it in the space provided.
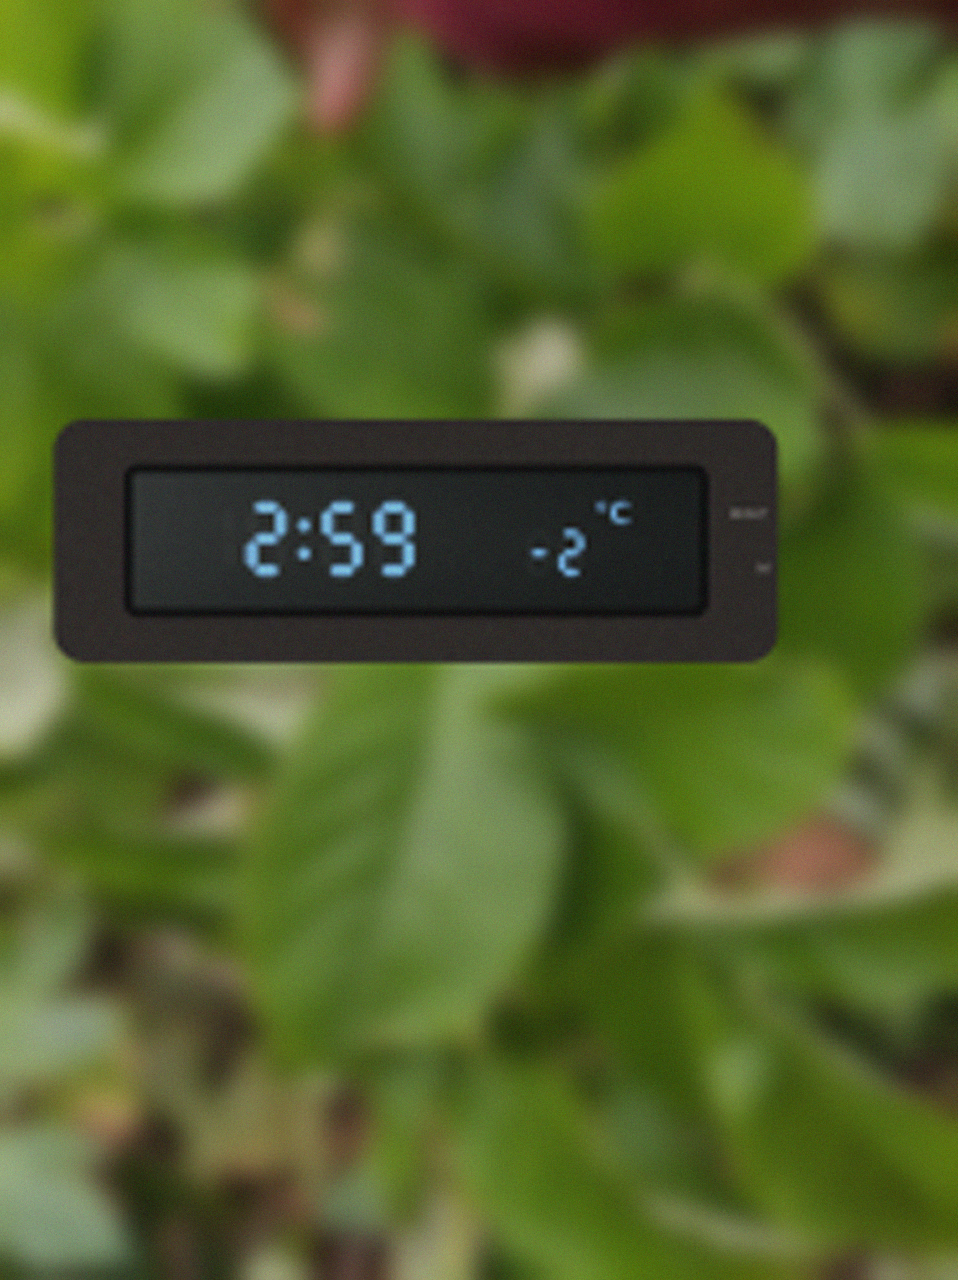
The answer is 2:59
